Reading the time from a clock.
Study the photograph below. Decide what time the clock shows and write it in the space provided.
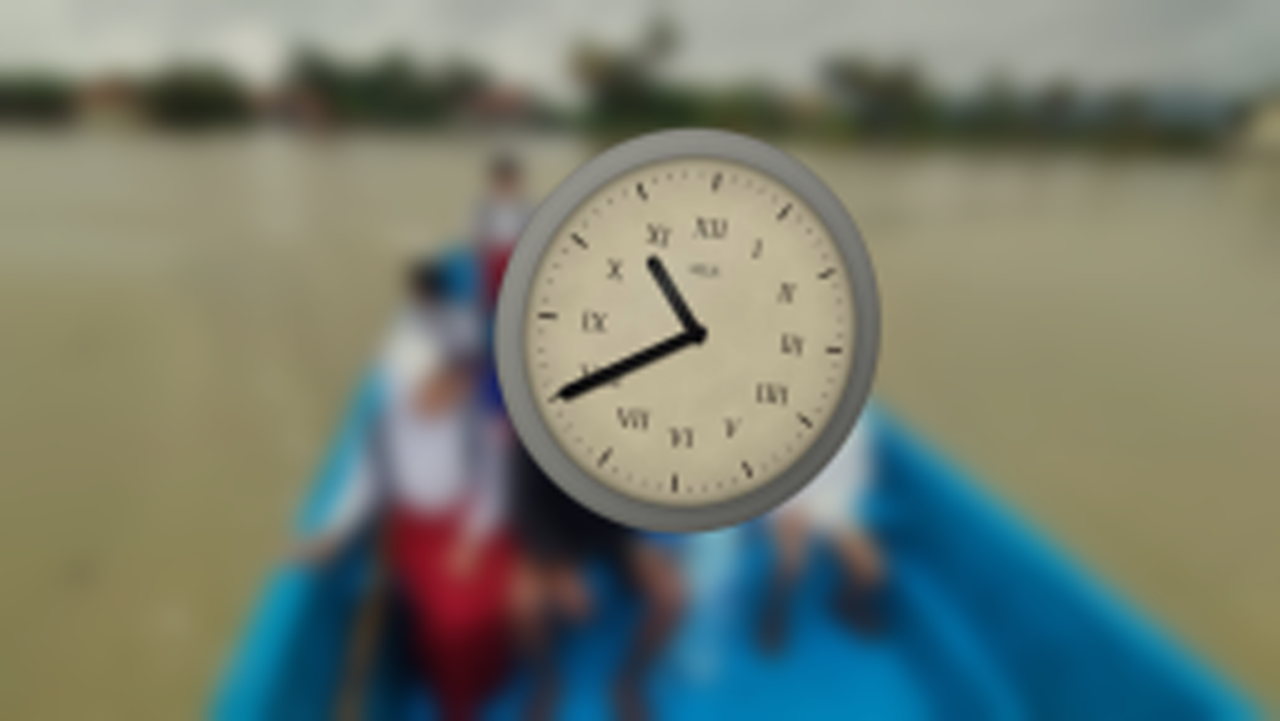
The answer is 10:40
